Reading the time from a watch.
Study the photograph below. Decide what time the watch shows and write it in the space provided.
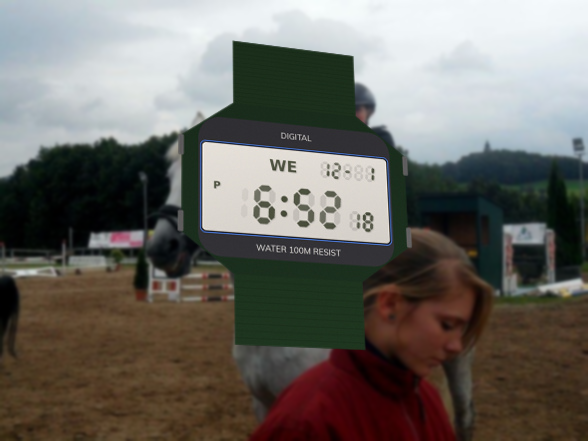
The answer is 6:52:18
